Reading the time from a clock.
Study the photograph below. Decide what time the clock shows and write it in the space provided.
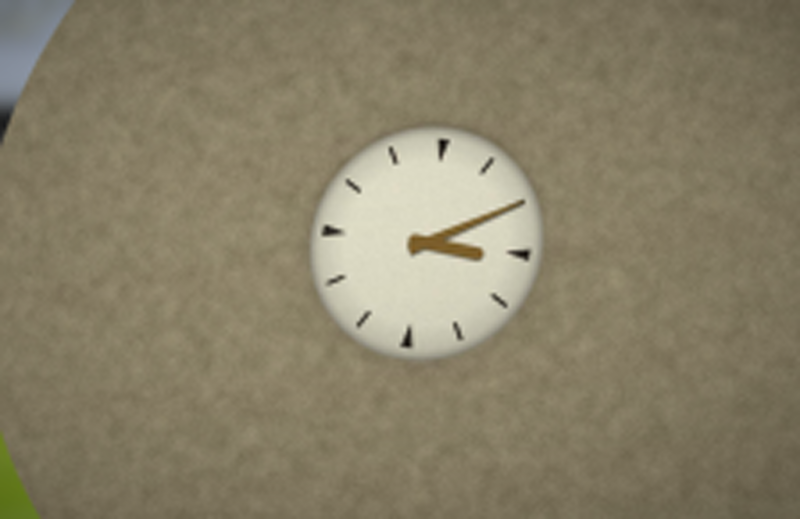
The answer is 3:10
